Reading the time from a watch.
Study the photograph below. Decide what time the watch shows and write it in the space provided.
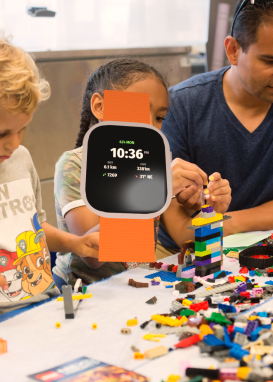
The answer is 10:36
